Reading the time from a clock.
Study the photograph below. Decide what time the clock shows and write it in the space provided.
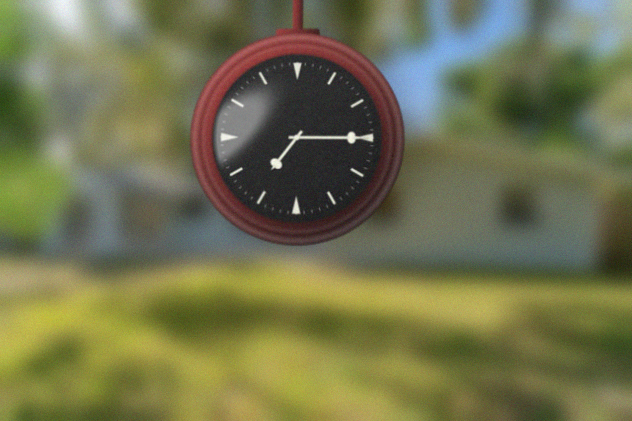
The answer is 7:15
